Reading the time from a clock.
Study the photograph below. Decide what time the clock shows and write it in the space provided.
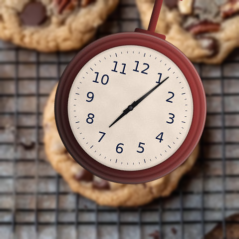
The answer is 7:06
